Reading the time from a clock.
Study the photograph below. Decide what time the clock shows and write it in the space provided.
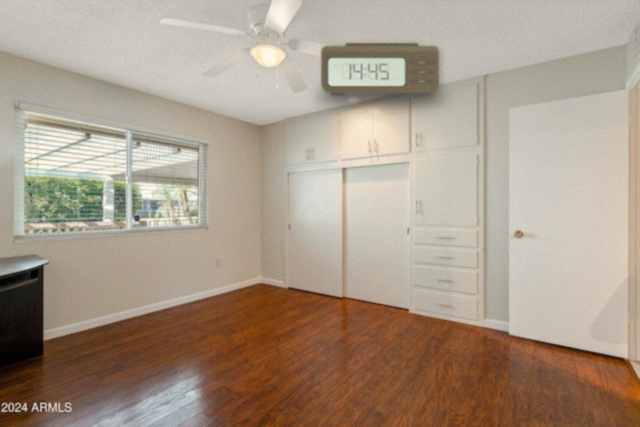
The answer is 14:45
